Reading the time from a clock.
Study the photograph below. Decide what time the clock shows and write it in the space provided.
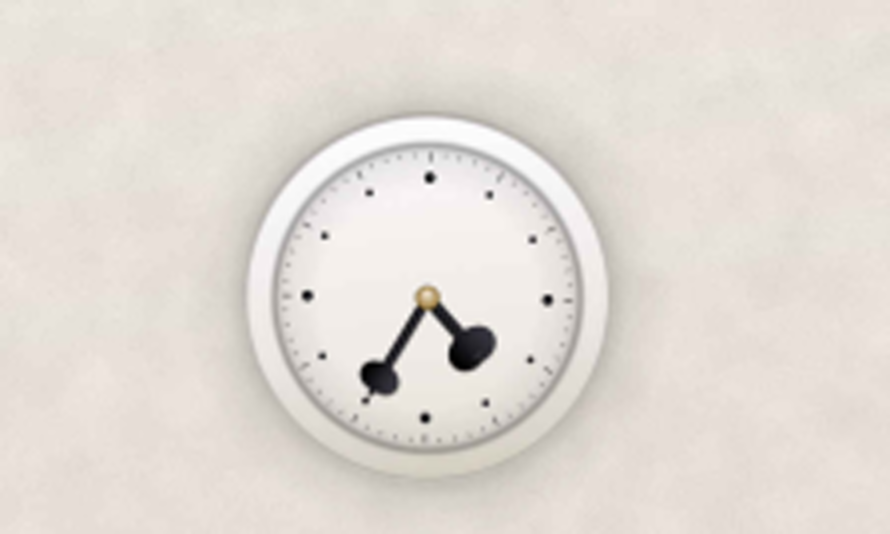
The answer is 4:35
